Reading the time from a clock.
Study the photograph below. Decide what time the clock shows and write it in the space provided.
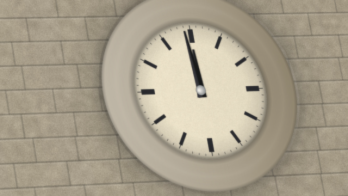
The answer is 11:59
